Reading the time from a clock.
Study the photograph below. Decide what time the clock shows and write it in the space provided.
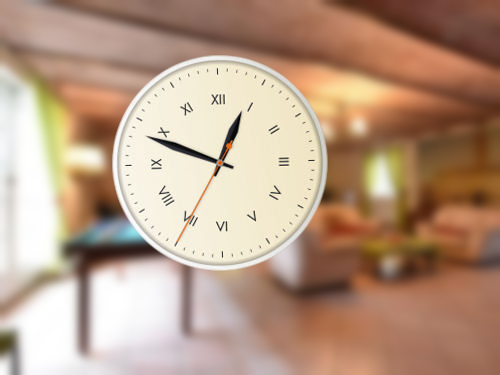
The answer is 12:48:35
